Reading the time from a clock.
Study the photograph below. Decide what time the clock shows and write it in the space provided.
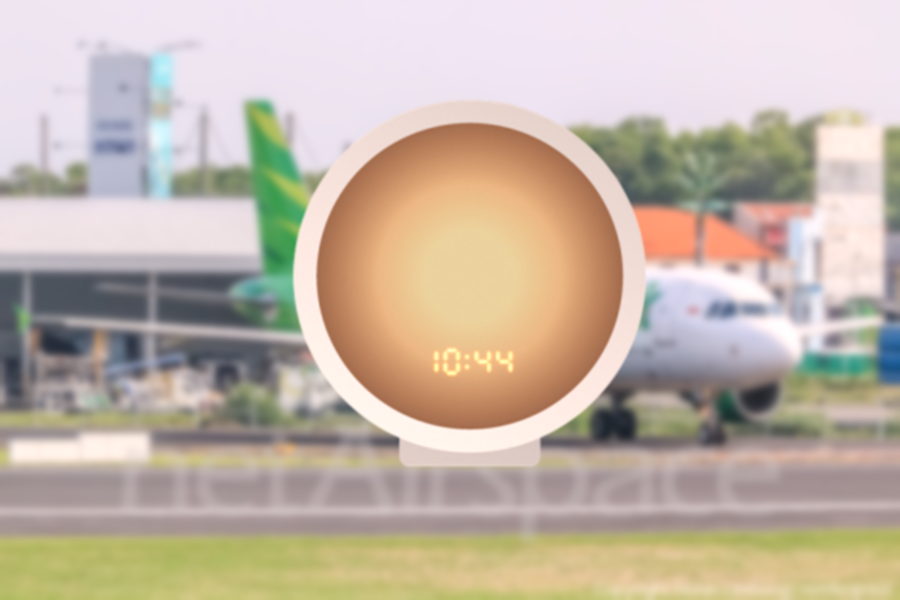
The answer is 10:44
